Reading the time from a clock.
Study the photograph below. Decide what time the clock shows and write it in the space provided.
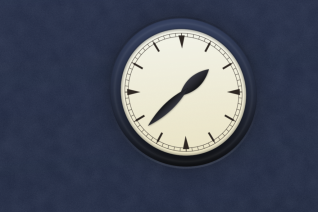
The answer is 1:38
